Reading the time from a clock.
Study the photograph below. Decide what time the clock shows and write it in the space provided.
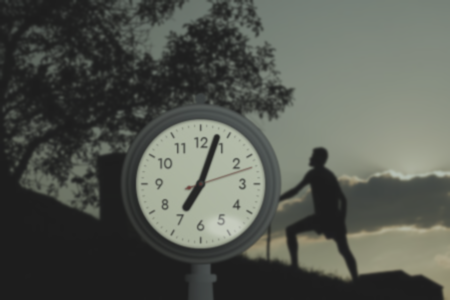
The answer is 7:03:12
